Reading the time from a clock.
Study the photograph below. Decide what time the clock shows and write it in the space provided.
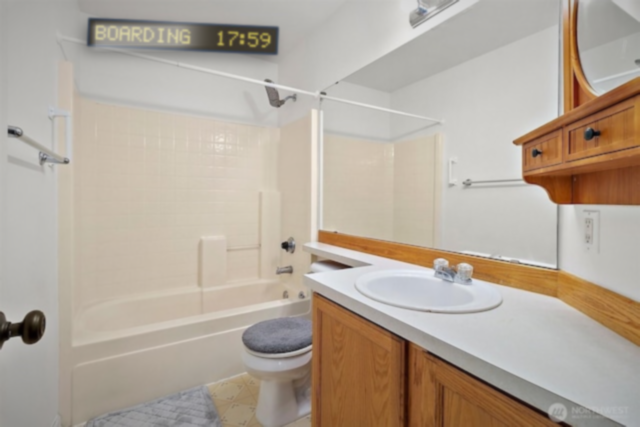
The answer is 17:59
